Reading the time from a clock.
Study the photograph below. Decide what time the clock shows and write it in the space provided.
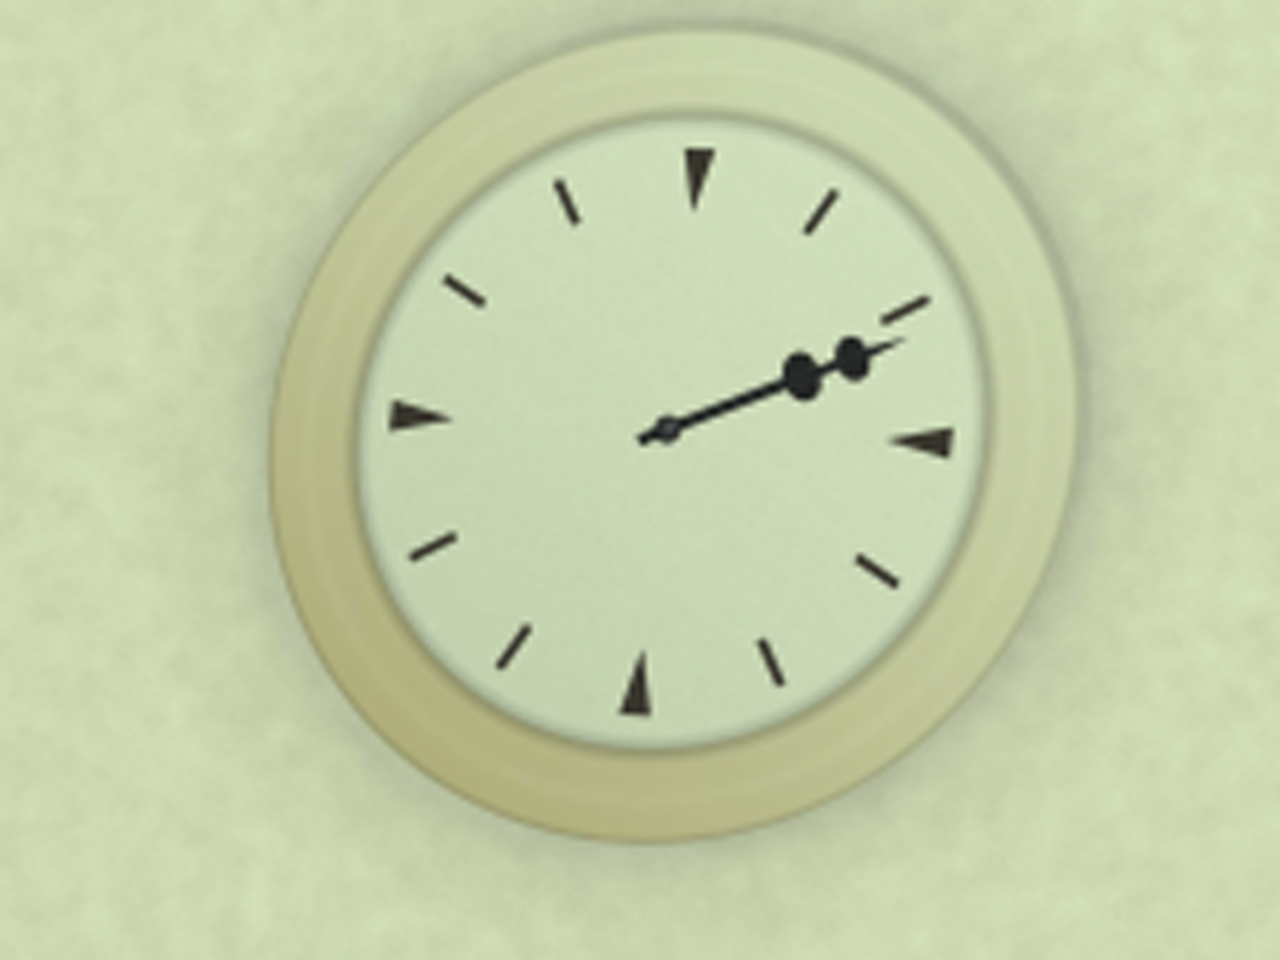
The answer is 2:11
